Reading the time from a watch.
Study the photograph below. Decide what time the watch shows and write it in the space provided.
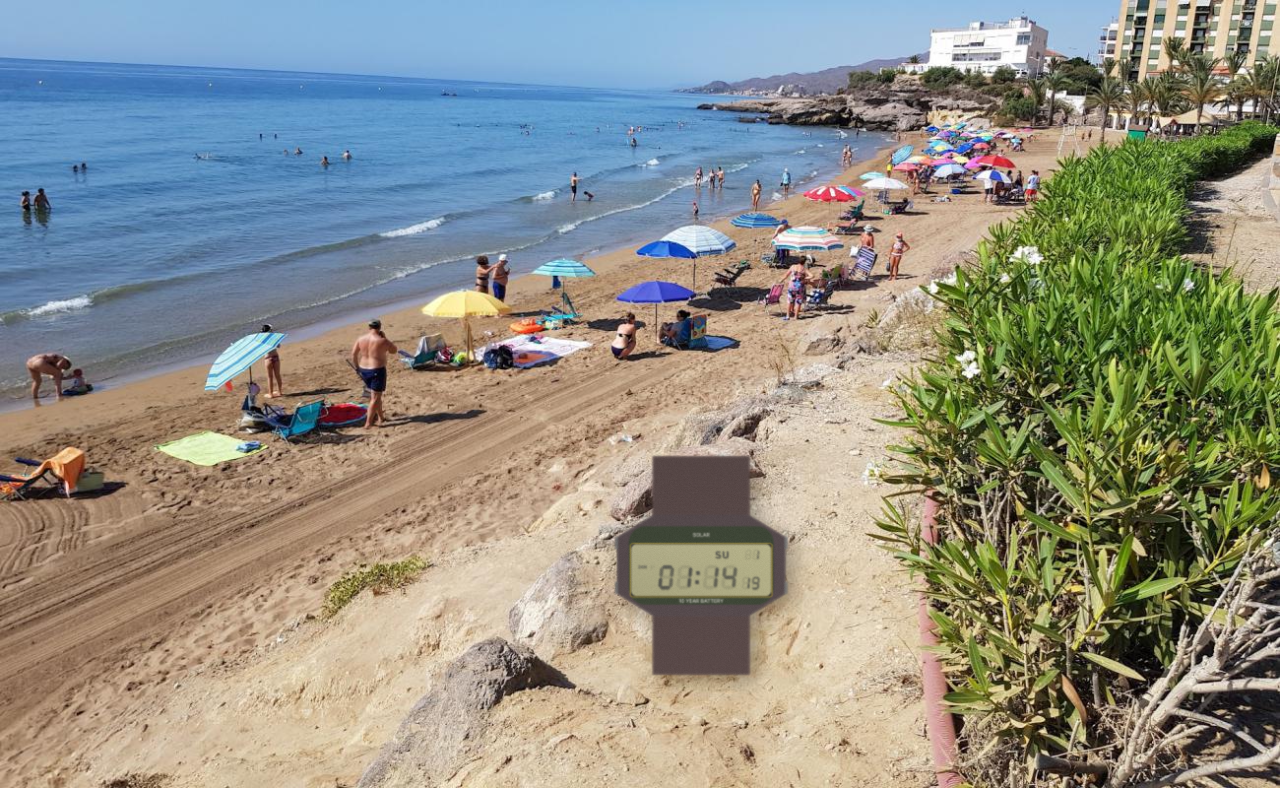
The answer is 1:14:19
